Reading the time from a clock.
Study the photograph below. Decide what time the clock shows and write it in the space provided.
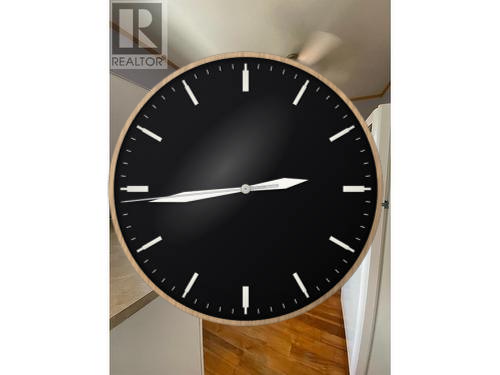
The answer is 2:43:44
